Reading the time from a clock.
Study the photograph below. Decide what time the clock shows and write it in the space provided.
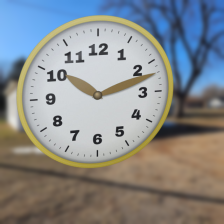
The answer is 10:12
